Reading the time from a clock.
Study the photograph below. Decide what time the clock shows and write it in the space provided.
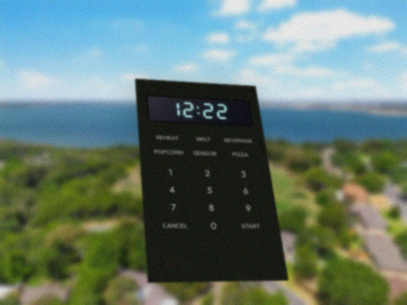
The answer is 12:22
